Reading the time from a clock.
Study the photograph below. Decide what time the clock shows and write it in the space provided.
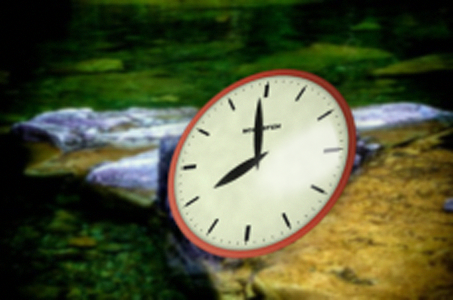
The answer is 7:59
